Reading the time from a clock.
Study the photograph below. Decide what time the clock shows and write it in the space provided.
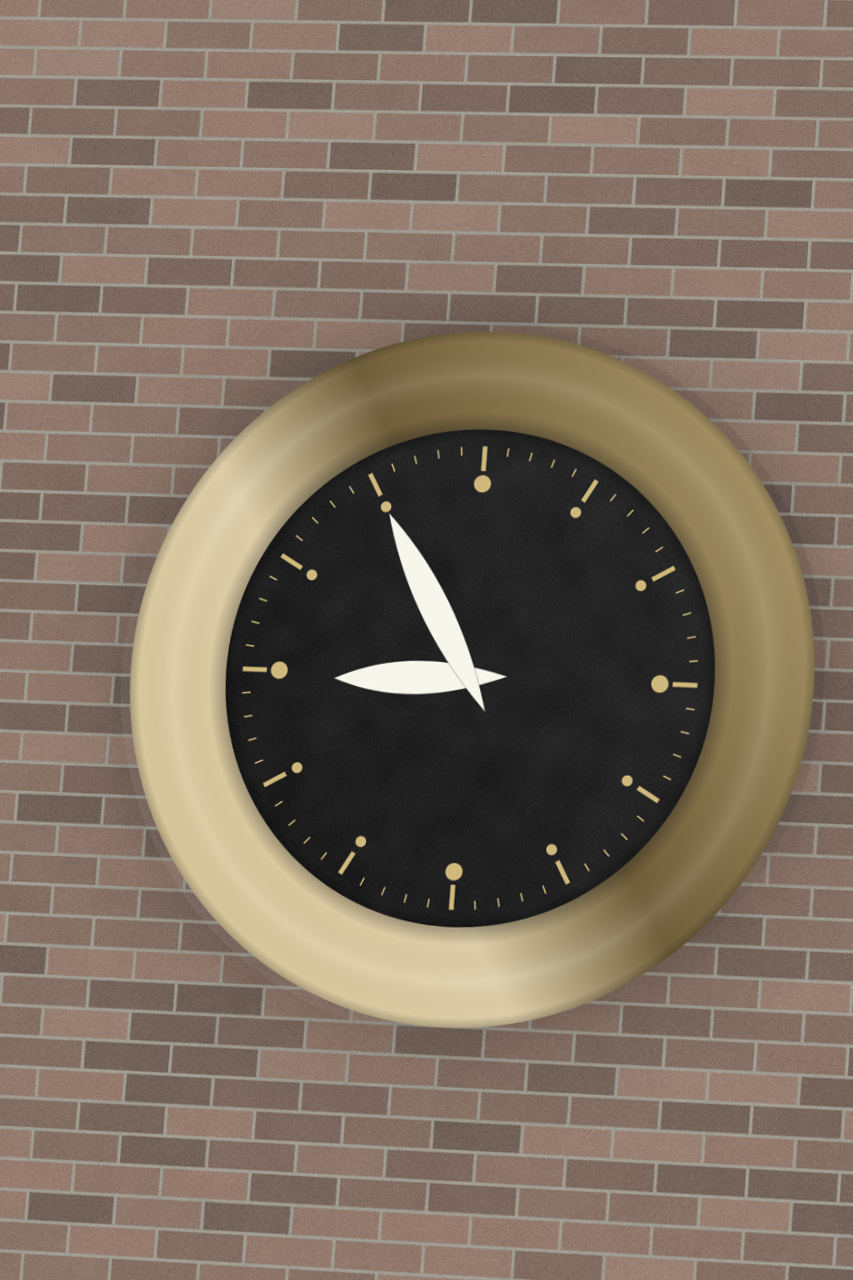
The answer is 8:55
